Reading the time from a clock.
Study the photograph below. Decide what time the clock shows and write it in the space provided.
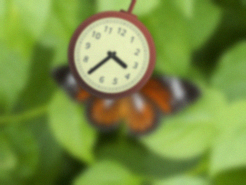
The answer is 3:35
